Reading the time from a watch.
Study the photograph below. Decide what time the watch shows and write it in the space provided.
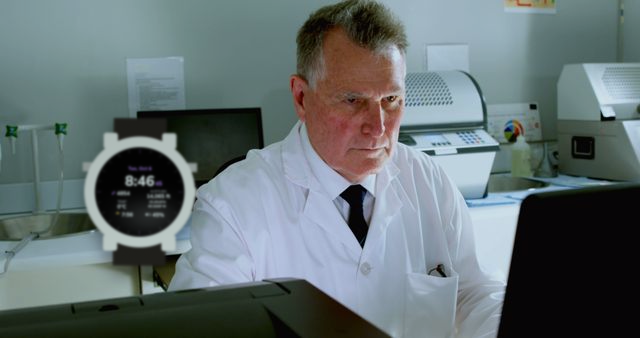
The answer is 8:46
